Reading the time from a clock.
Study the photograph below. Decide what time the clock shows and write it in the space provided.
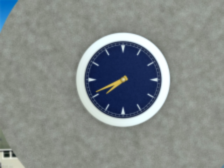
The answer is 7:41
